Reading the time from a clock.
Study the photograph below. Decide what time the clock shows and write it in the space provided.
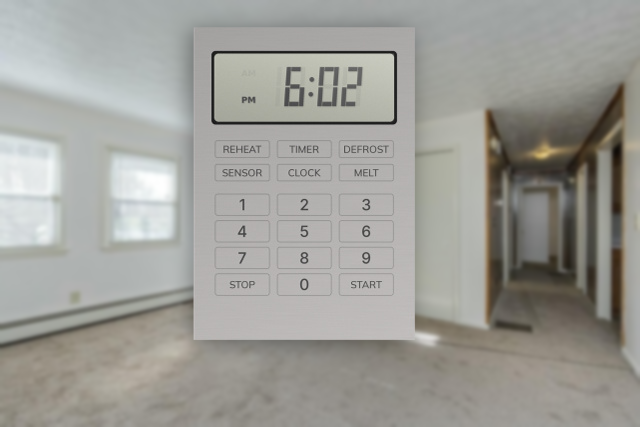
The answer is 6:02
